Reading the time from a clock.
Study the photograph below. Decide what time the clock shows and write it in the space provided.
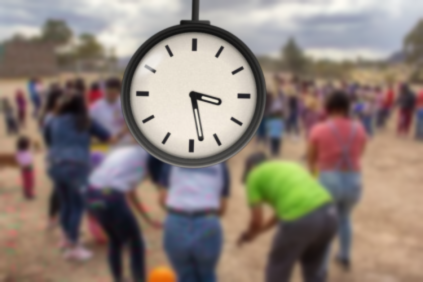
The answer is 3:28
